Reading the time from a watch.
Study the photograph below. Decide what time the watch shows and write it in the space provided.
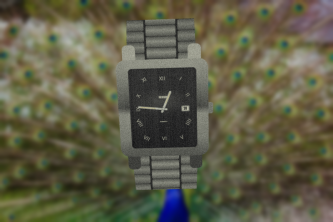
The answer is 12:46
